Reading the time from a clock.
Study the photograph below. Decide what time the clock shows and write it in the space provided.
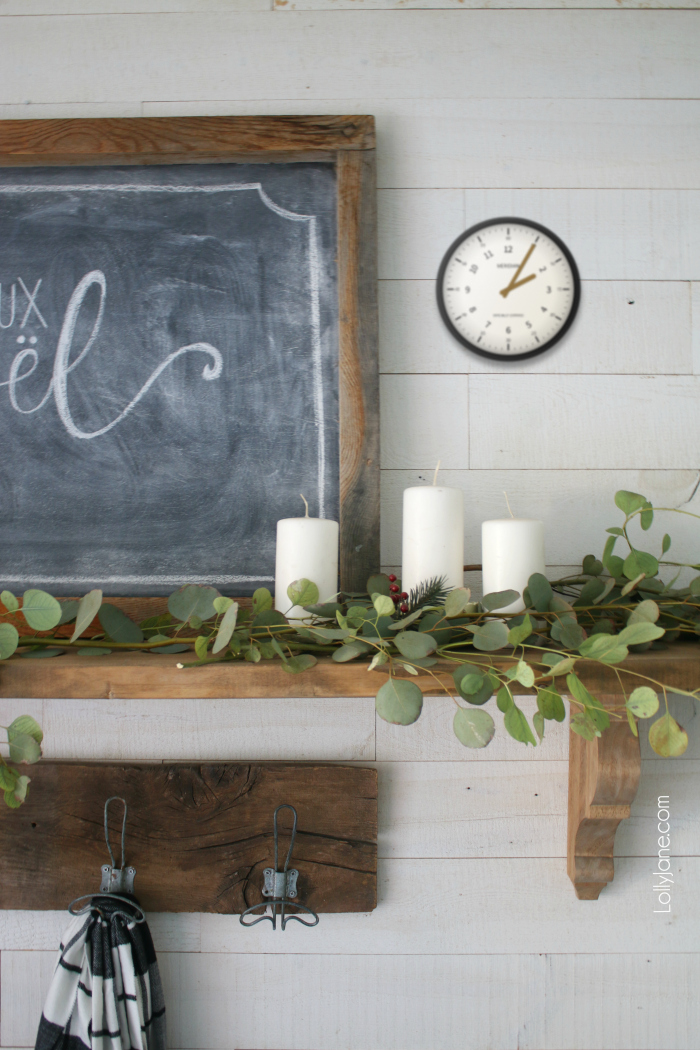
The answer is 2:05
